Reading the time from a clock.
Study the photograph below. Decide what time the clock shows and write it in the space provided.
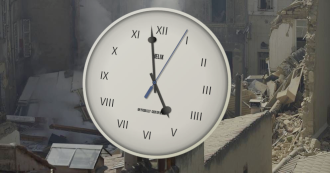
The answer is 4:58:04
